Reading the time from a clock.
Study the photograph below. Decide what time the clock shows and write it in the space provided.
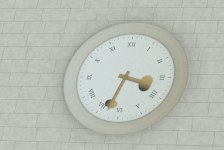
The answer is 3:33
